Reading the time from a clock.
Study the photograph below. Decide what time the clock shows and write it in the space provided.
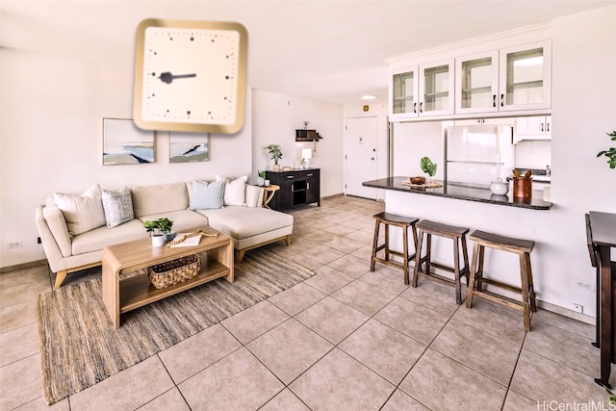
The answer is 8:44
